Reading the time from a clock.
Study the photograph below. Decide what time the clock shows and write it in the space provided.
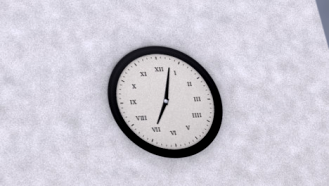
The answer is 7:03
